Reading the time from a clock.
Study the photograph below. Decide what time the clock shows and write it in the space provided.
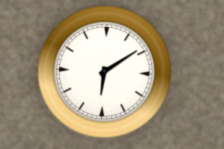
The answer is 6:09
